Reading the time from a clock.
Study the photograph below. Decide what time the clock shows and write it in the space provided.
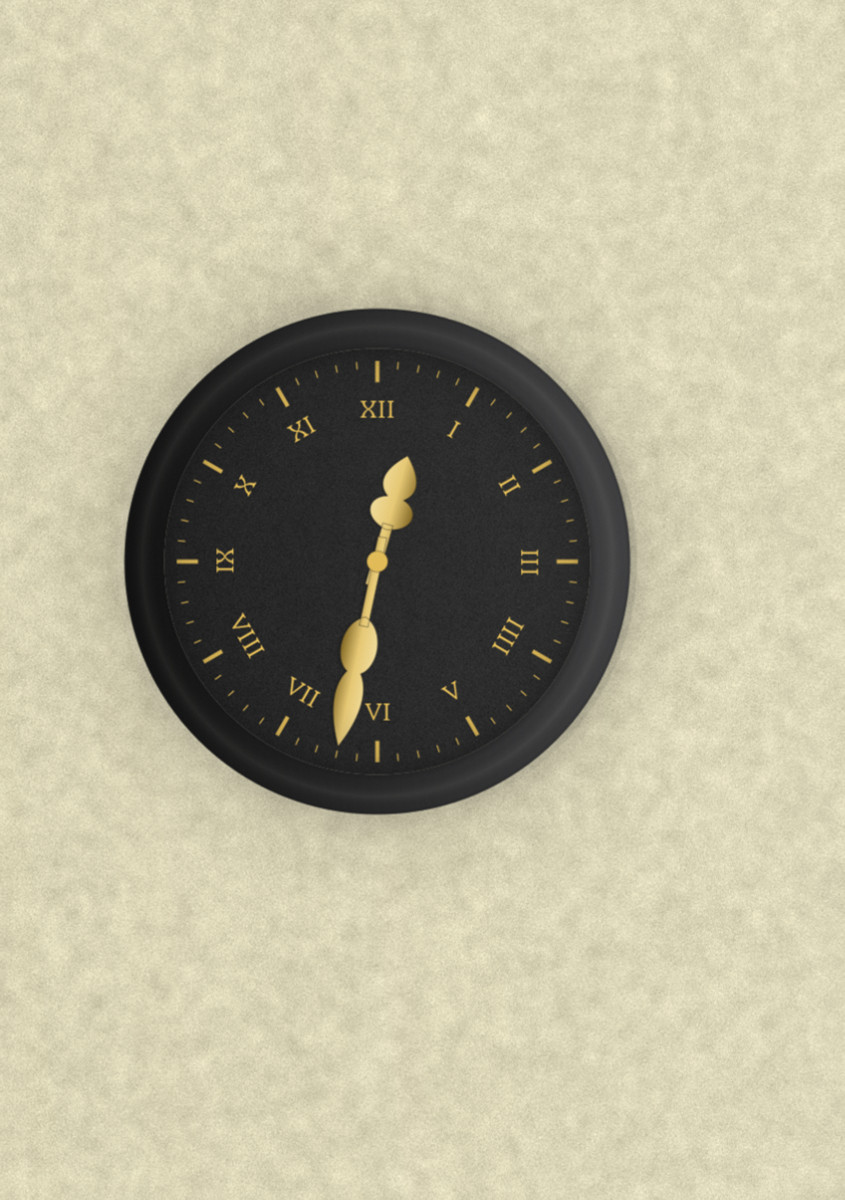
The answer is 12:32
